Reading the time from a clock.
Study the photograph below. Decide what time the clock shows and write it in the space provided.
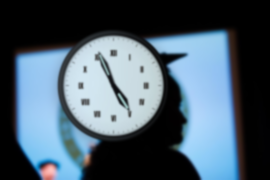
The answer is 4:56
